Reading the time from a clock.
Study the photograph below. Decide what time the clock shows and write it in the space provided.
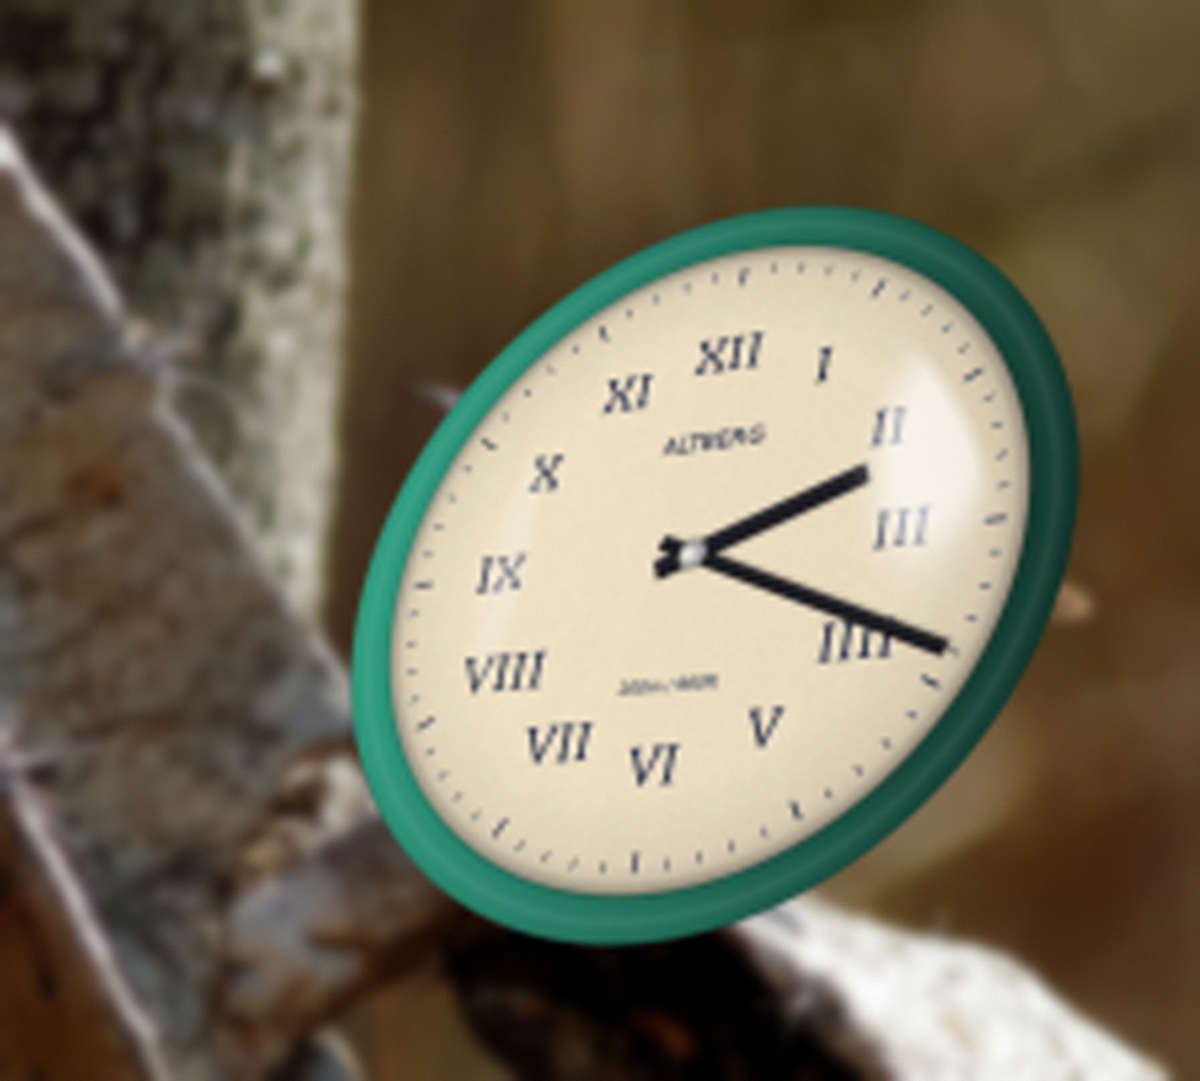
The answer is 2:19
